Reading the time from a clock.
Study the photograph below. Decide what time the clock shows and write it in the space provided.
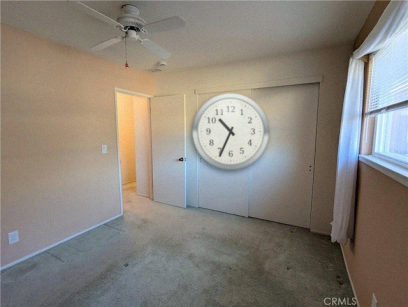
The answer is 10:34
